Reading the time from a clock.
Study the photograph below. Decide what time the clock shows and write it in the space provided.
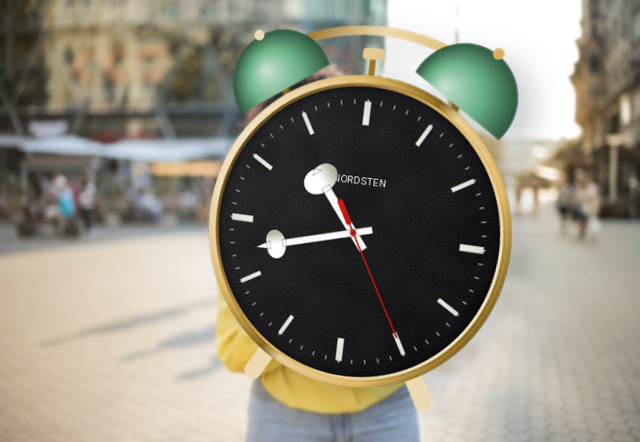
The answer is 10:42:25
